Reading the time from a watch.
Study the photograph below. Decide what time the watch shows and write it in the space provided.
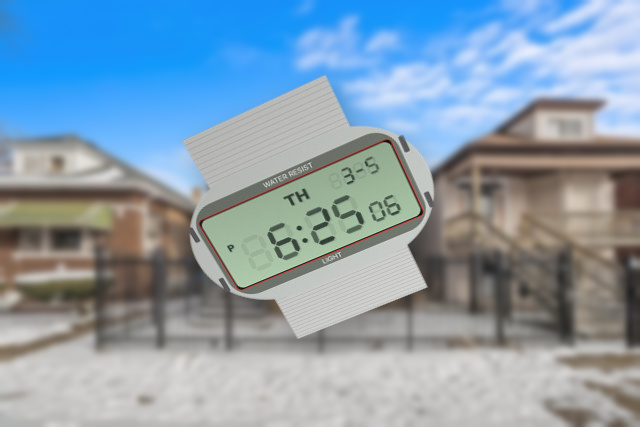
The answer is 6:25:06
